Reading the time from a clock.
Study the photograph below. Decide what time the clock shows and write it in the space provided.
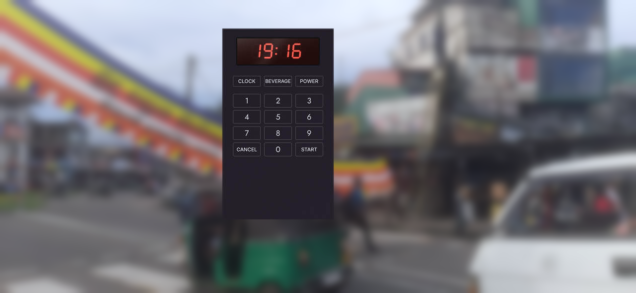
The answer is 19:16
